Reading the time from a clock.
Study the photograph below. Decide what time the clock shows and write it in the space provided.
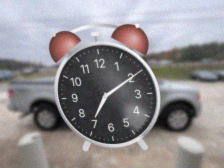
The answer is 7:10
